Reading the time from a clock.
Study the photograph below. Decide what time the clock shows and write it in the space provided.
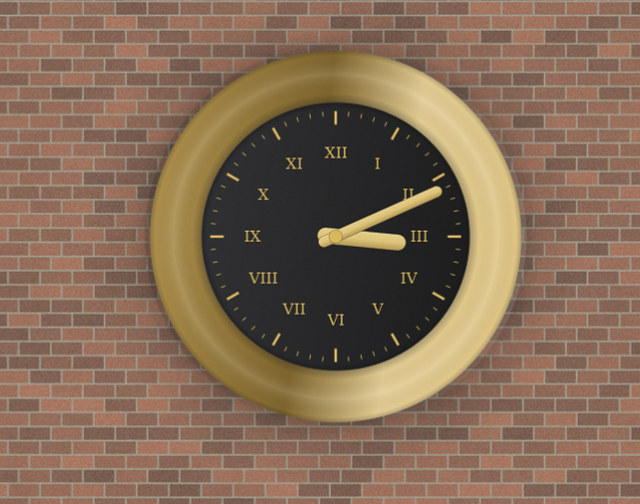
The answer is 3:11
